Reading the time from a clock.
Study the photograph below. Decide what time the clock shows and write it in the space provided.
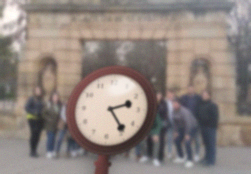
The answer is 2:24
